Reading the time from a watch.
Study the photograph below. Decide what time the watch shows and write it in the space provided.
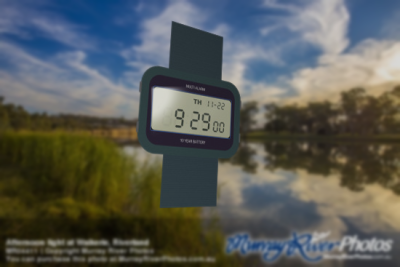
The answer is 9:29:00
